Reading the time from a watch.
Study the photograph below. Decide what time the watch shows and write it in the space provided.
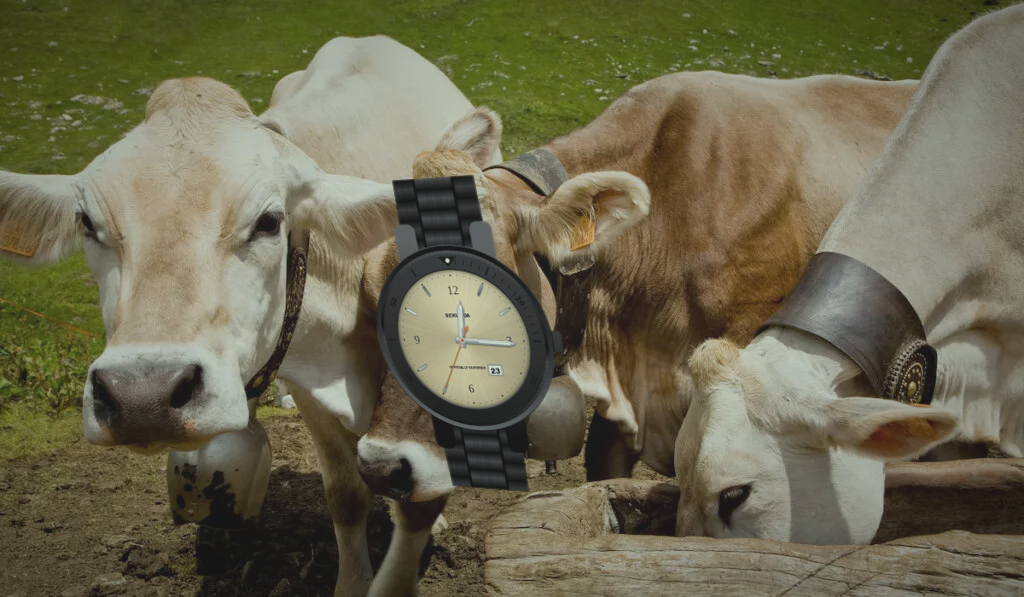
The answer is 12:15:35
